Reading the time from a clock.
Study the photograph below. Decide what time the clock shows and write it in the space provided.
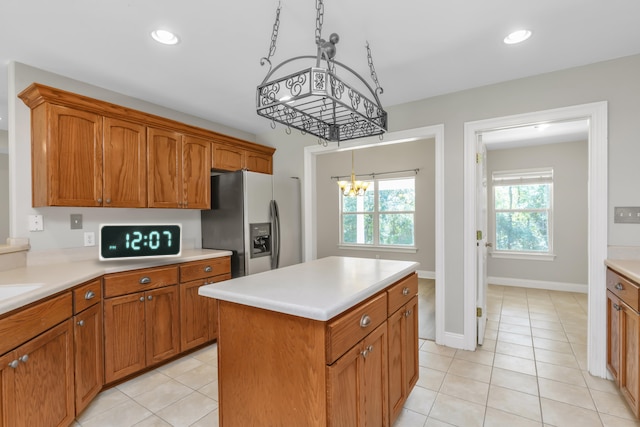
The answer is 12:07
